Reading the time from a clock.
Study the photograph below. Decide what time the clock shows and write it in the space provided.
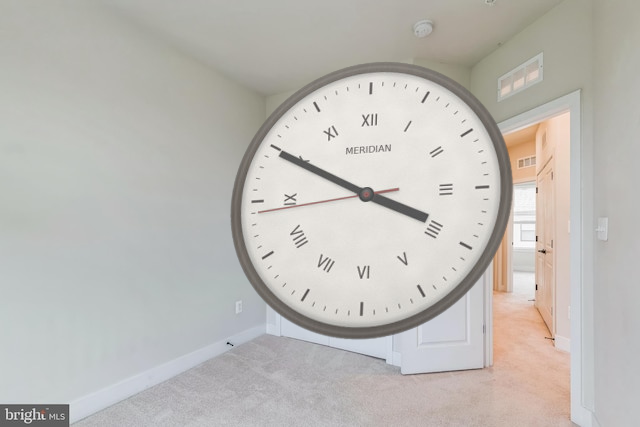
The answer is 3:49:44
